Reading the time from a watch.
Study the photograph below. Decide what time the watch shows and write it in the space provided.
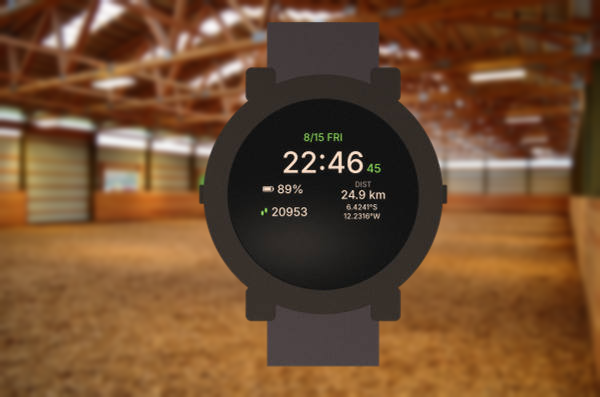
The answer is 22:46:45
